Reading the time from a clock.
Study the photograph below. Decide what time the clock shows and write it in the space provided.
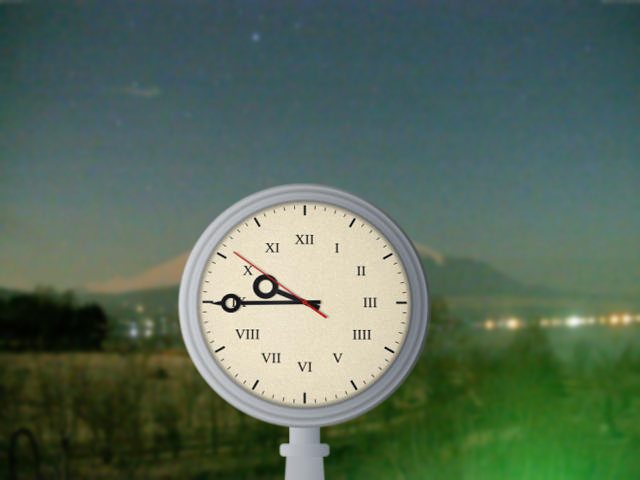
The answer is 9:44:51
